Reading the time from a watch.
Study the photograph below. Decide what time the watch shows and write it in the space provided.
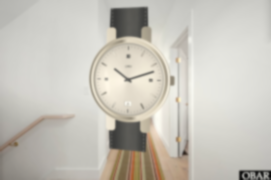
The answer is 10:12
